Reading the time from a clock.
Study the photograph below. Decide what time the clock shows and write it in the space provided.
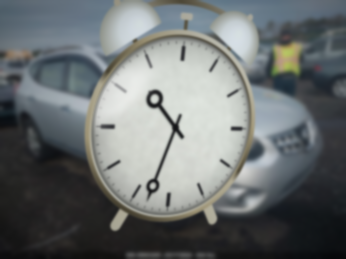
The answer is 10:33
